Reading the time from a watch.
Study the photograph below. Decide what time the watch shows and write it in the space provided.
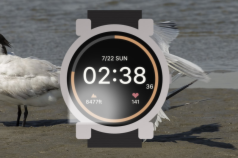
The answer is 2:38
